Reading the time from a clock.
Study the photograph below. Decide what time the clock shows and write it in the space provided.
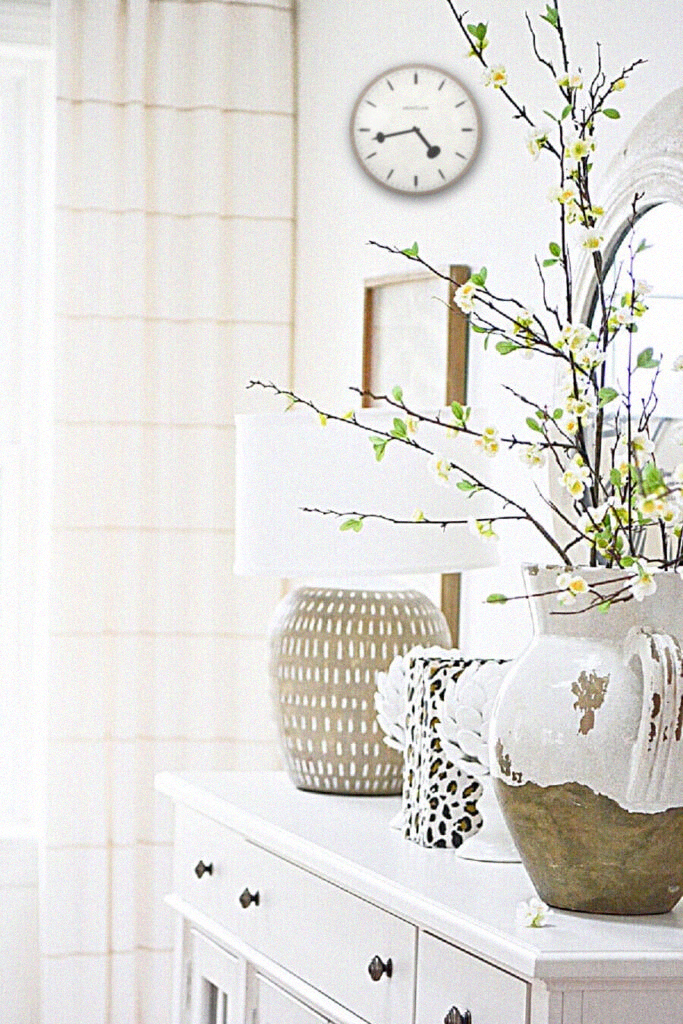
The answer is 4:43
